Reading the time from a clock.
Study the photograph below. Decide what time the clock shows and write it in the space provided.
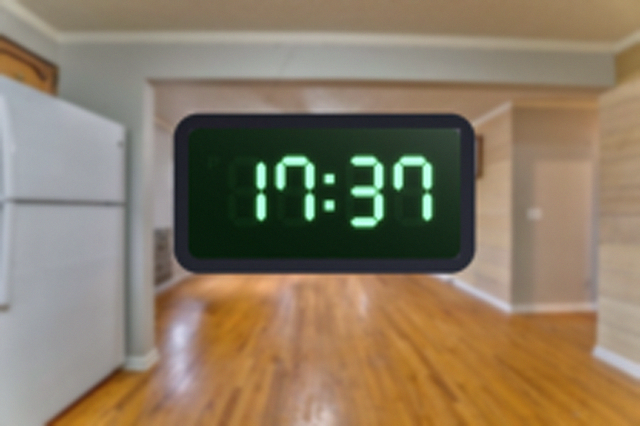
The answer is 17:37
